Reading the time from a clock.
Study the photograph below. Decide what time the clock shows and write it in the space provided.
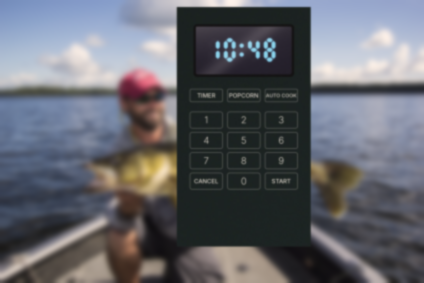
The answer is 10:48
